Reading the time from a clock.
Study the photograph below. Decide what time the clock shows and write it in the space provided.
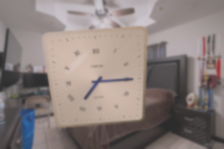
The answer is 7:15
